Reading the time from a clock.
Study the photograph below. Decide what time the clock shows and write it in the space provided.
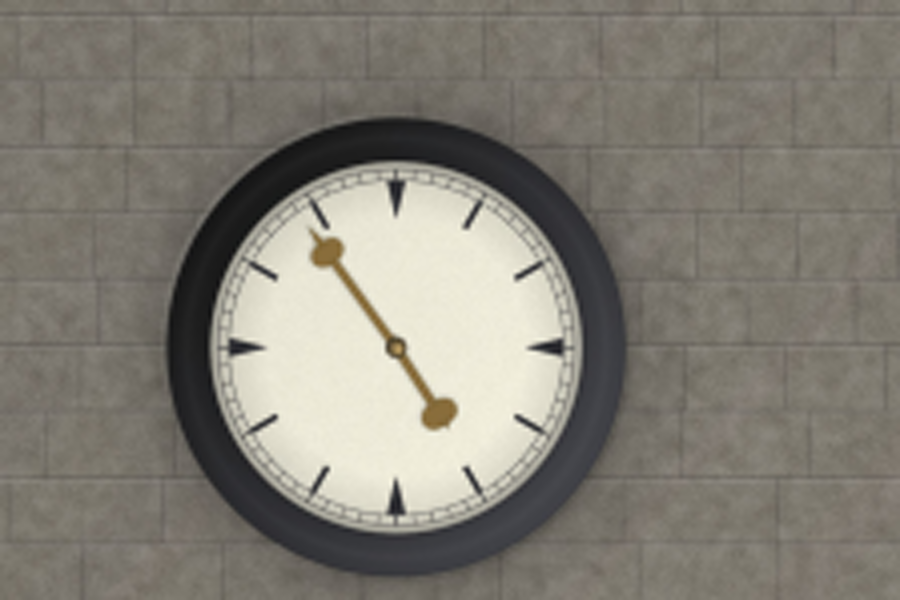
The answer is 4:54
